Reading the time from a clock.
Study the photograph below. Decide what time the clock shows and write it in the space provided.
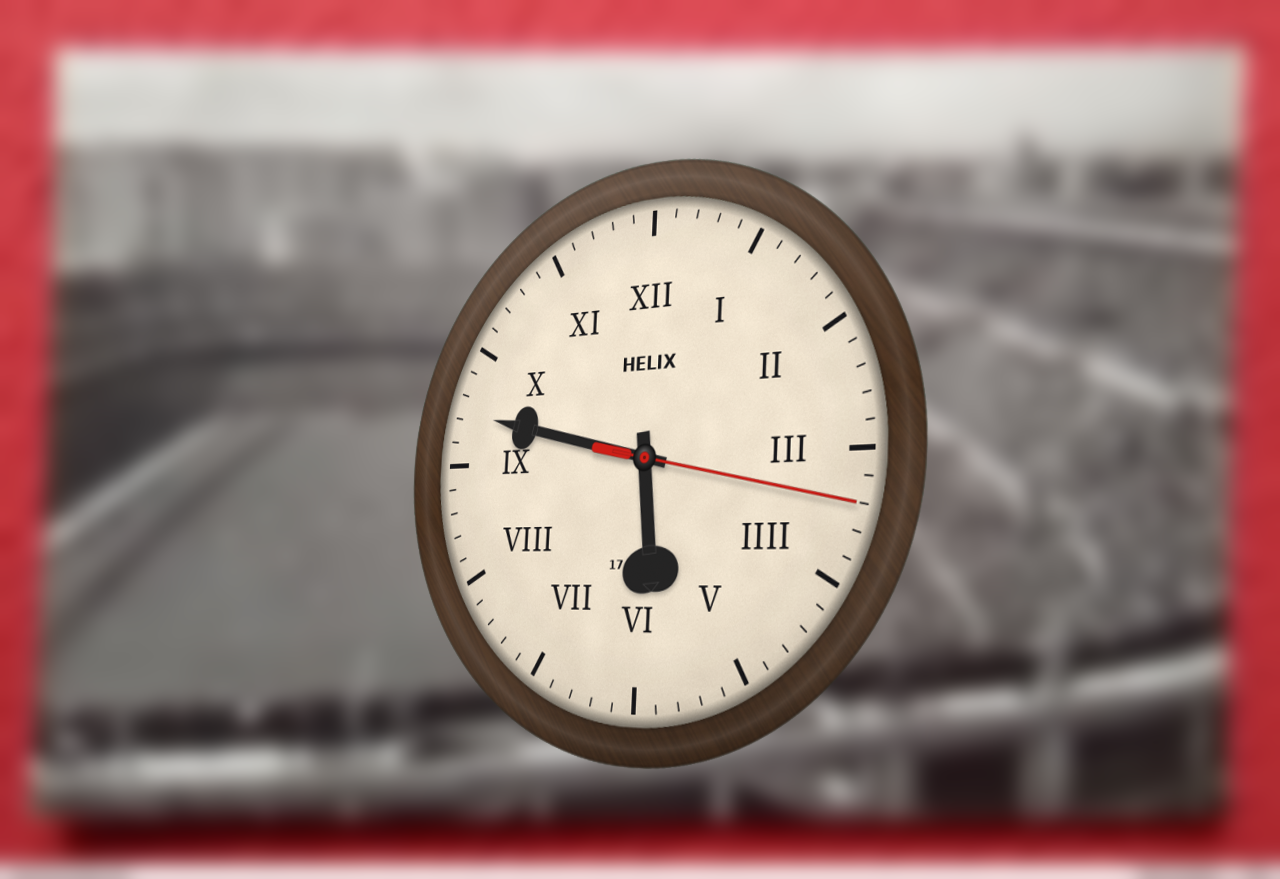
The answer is 5:47:17
